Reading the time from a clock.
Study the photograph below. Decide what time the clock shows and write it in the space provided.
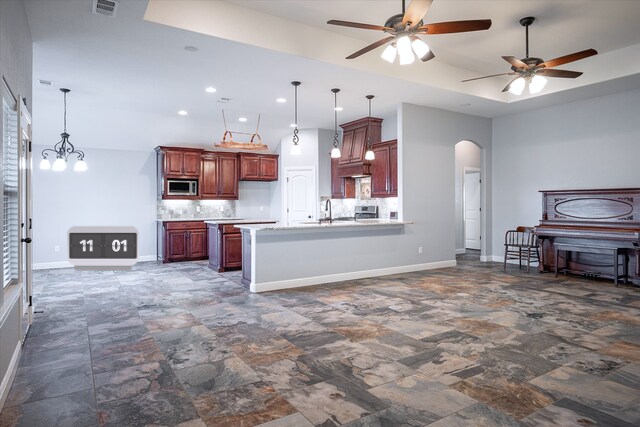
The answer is 11:01
